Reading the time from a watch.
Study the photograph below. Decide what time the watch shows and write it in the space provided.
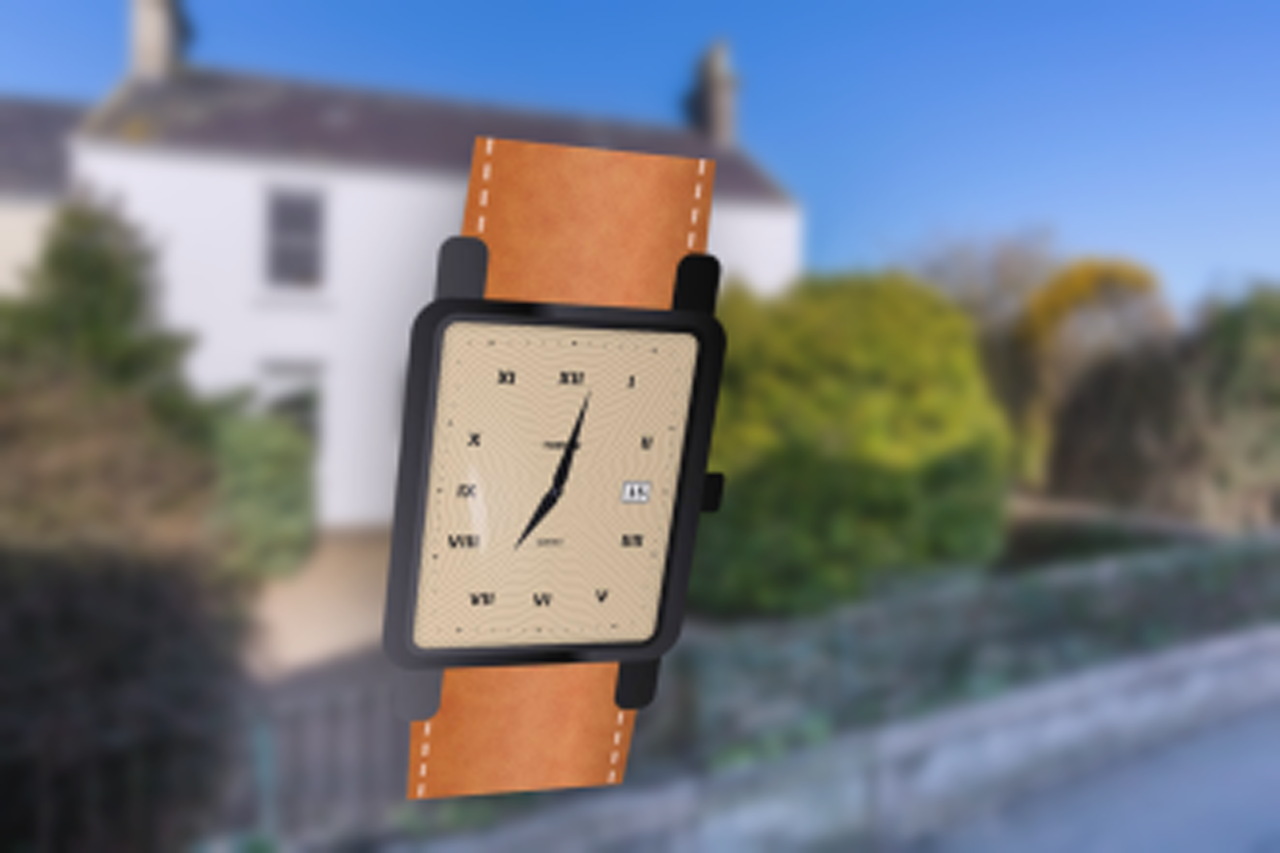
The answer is 7:02
